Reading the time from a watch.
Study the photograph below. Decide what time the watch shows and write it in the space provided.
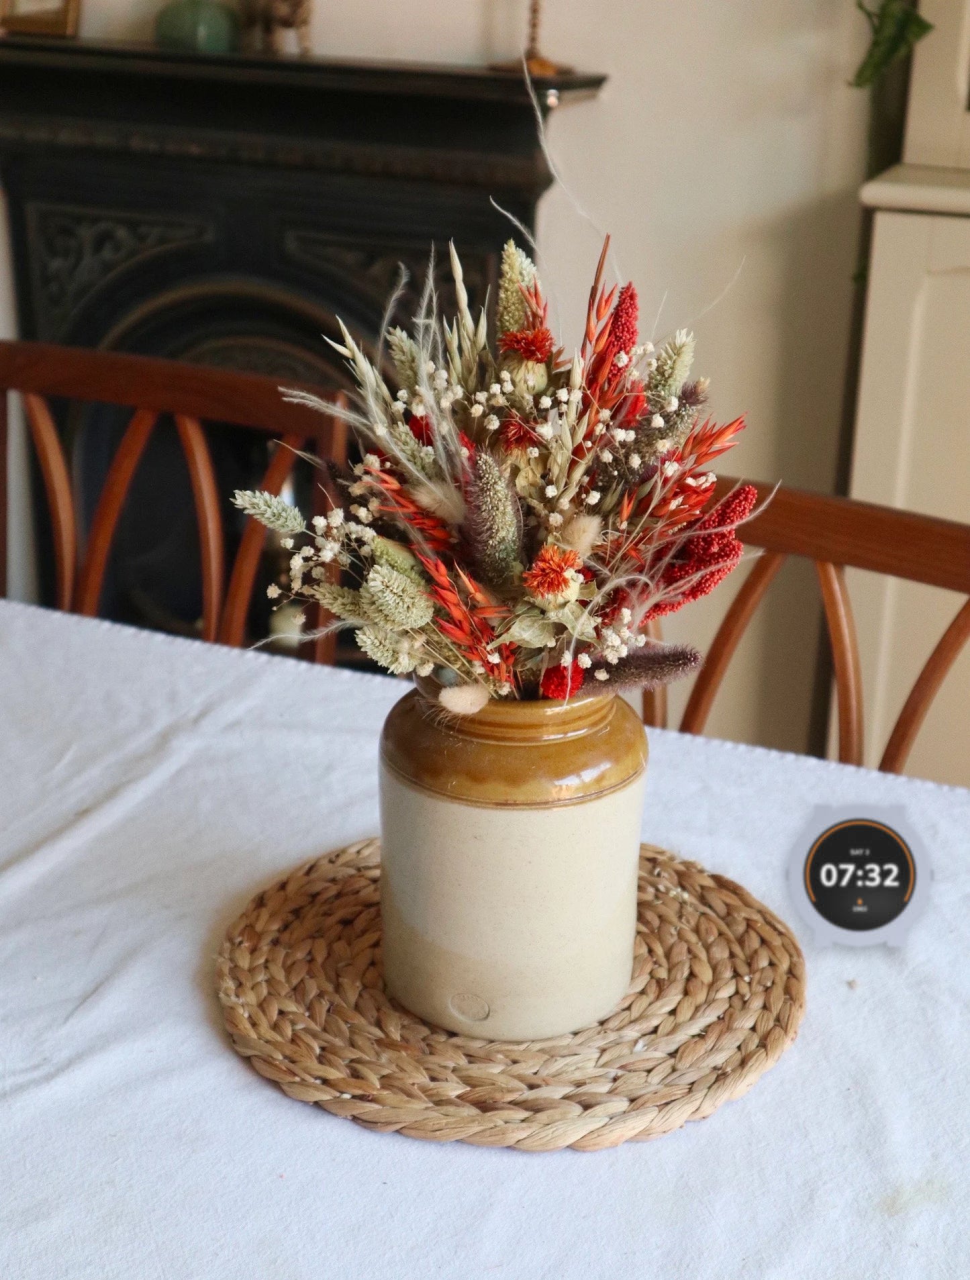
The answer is 7:32
